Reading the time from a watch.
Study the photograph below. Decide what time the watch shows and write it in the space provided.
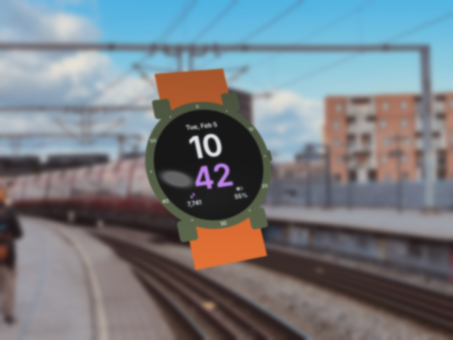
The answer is 10:42
